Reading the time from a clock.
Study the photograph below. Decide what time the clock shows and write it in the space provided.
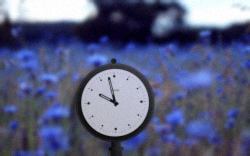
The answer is 9:58
